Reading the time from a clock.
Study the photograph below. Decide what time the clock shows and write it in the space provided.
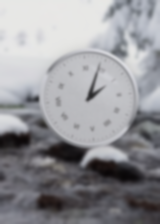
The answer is 12:59
